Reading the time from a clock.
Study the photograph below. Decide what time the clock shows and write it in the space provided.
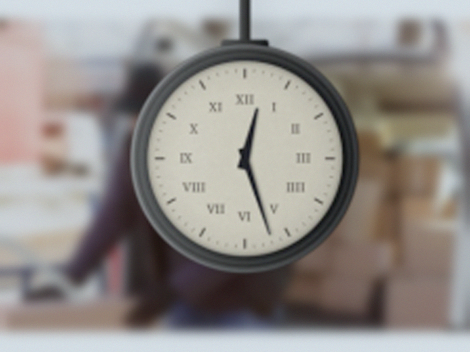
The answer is 12:27
